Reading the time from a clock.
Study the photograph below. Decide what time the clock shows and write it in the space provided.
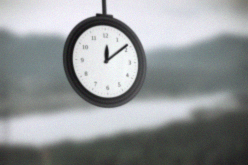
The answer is 12:09
